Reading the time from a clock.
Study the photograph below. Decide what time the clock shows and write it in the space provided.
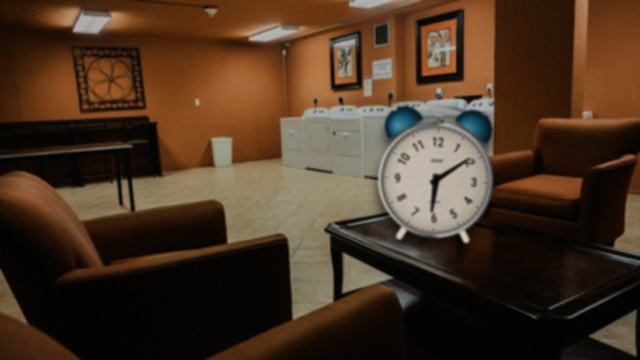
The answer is 6:09
